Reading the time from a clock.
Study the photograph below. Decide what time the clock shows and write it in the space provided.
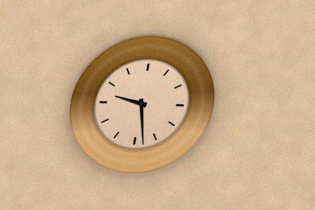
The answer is 9:28
